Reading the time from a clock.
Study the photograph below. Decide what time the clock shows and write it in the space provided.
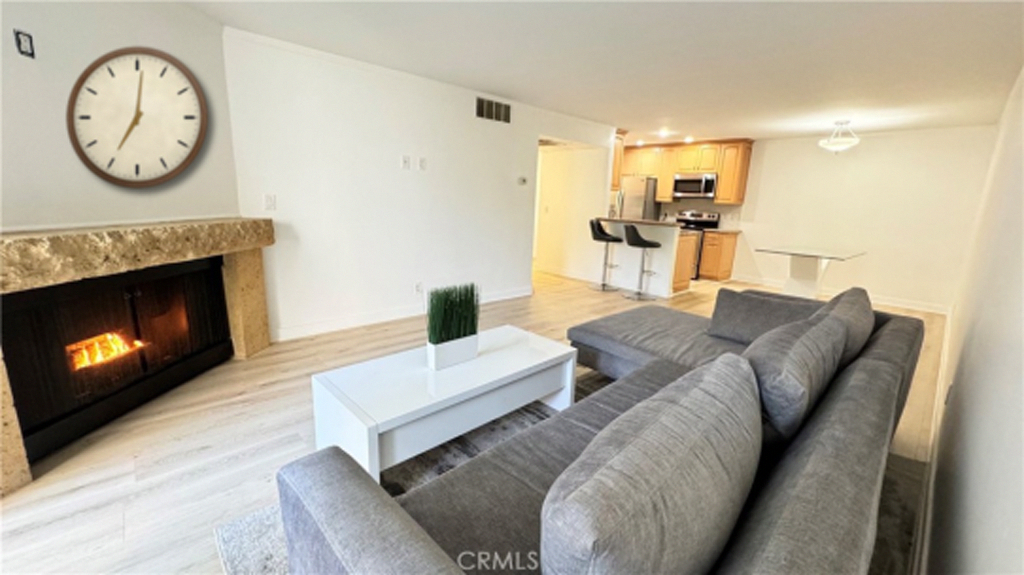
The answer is 7:01
